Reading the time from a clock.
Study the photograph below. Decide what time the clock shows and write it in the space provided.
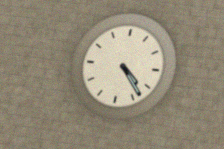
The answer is 4:23
